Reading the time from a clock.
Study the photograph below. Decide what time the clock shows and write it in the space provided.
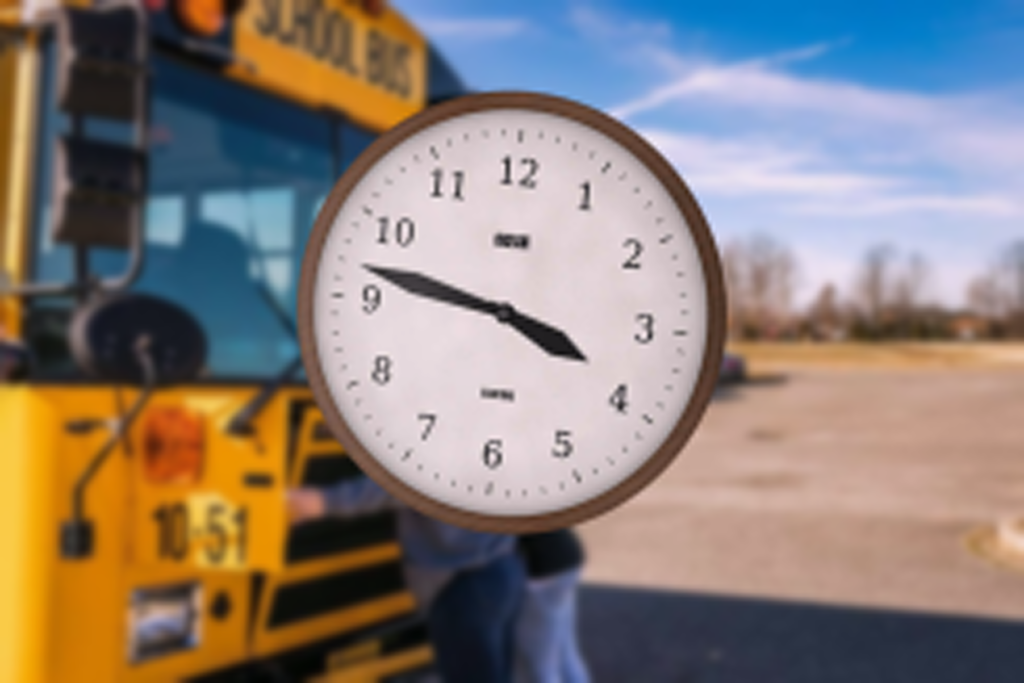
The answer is 3:47
